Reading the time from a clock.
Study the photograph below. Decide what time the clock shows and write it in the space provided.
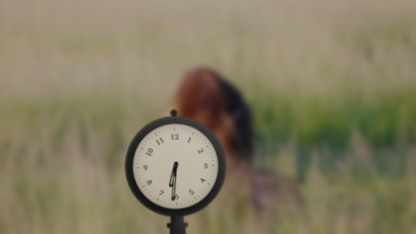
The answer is 6:31
